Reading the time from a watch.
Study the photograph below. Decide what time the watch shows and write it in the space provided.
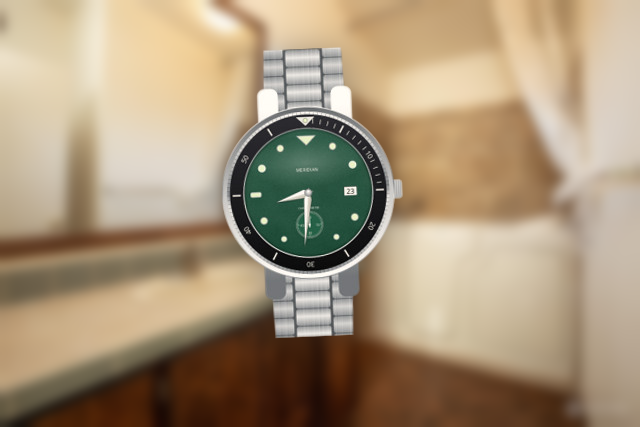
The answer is 8:31
